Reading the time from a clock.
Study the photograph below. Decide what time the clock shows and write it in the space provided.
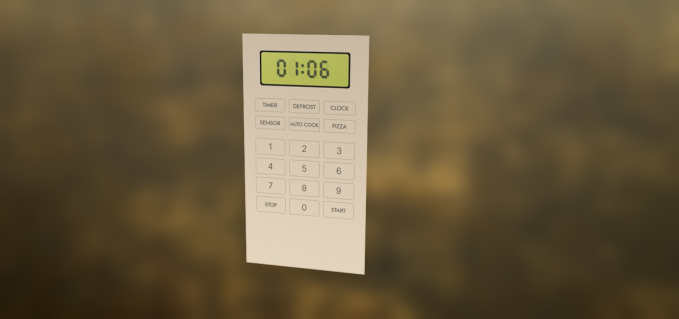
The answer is 1:06
